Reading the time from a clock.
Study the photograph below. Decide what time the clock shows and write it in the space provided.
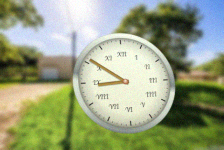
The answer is 8:51
